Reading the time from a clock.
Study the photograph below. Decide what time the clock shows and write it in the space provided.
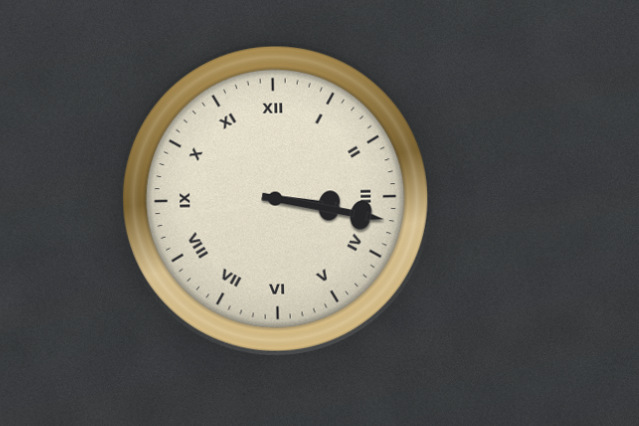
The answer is 3:17
